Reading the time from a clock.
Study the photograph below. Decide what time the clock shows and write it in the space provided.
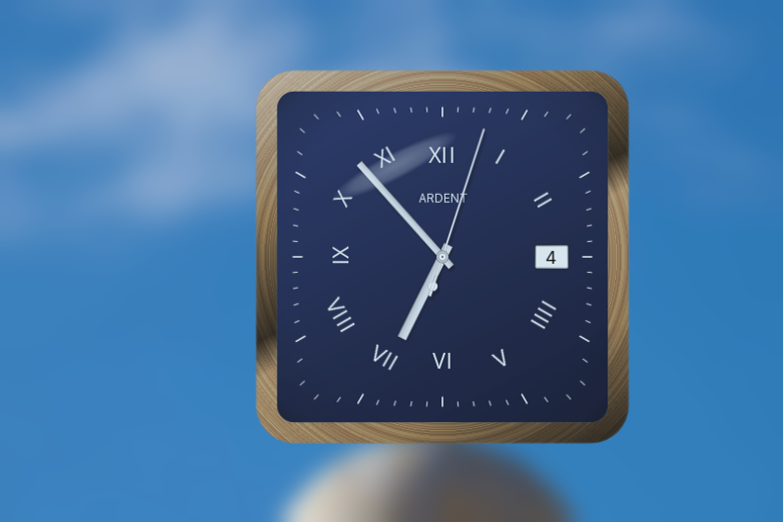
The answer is 6:53:03
